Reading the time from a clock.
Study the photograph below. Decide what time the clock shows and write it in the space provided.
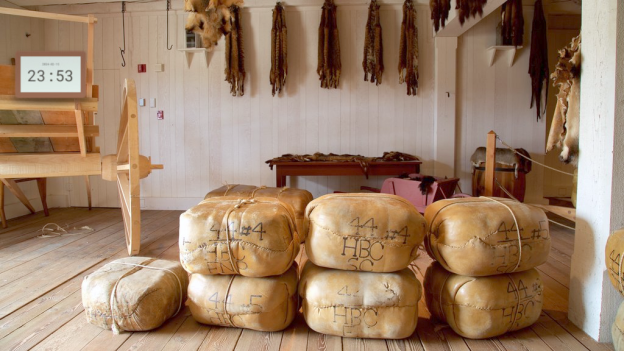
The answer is 23:53
